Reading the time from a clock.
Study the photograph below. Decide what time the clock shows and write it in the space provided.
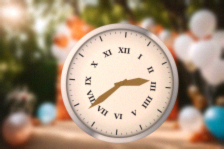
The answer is 2:38
